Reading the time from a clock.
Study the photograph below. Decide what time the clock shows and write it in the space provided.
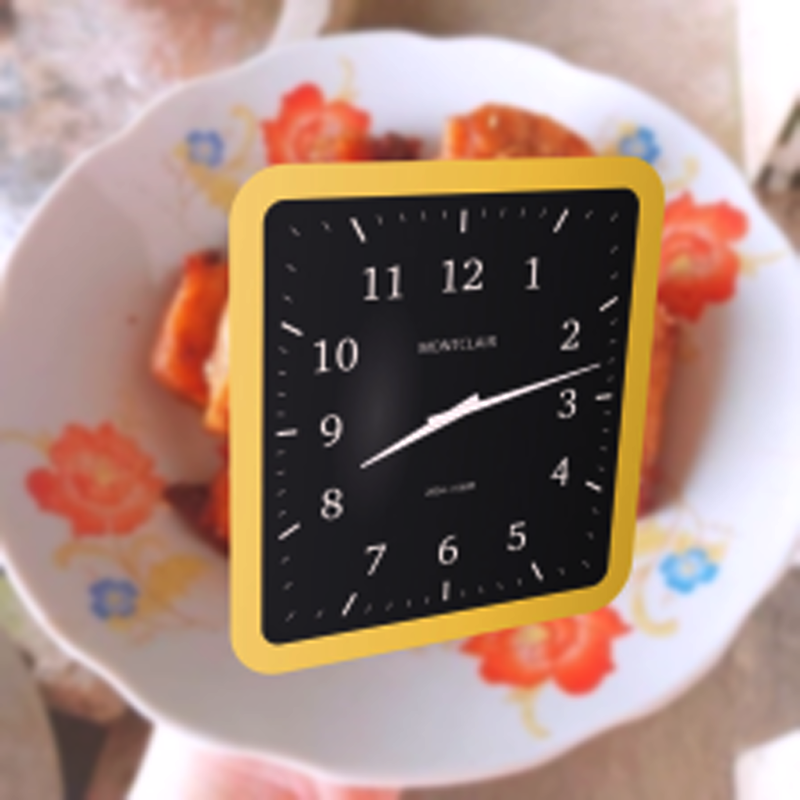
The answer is 8:13
